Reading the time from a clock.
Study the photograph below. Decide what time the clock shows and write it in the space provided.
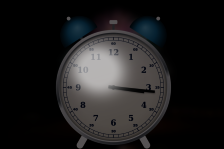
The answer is 3:16
